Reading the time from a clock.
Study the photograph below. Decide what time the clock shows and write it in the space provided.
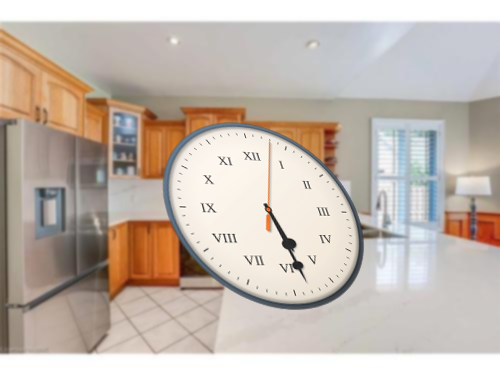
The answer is 5:28:03
